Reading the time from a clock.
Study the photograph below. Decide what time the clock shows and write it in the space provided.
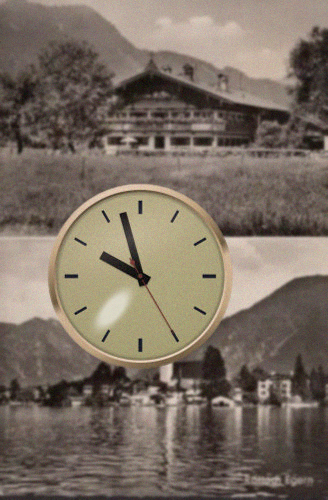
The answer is 9:57:25
